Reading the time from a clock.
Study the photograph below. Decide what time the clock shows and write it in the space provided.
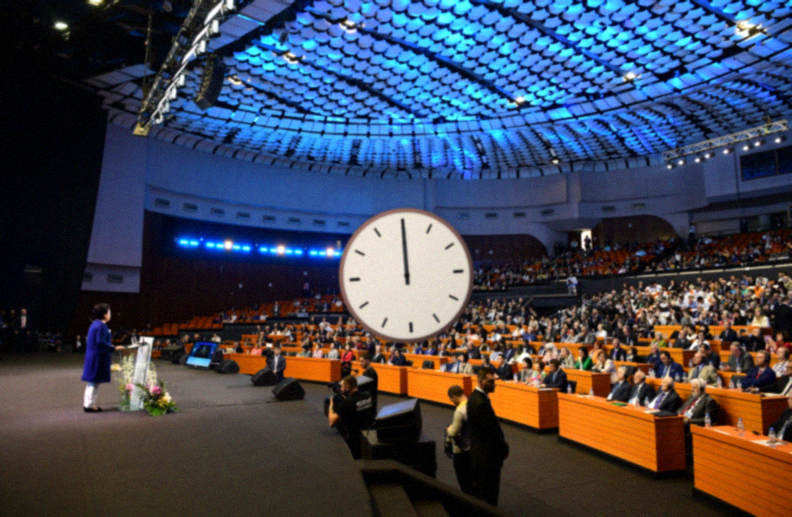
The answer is 12:00
